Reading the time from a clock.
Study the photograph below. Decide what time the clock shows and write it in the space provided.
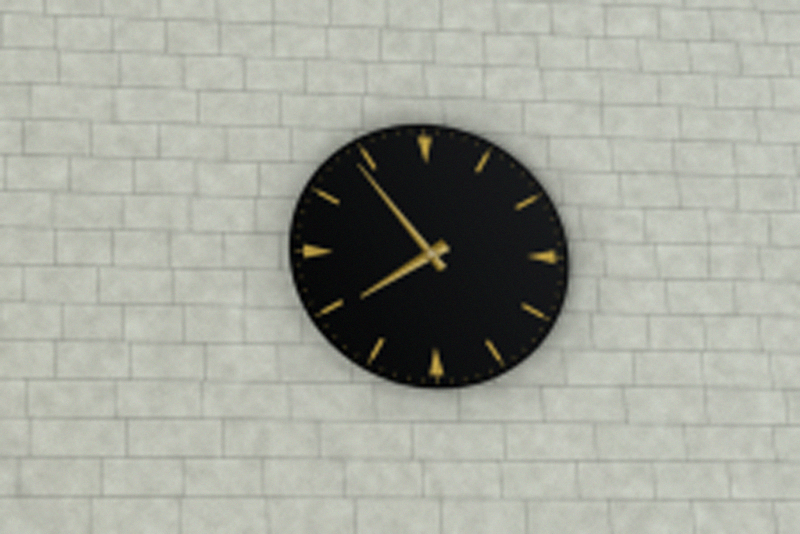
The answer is 7:54
